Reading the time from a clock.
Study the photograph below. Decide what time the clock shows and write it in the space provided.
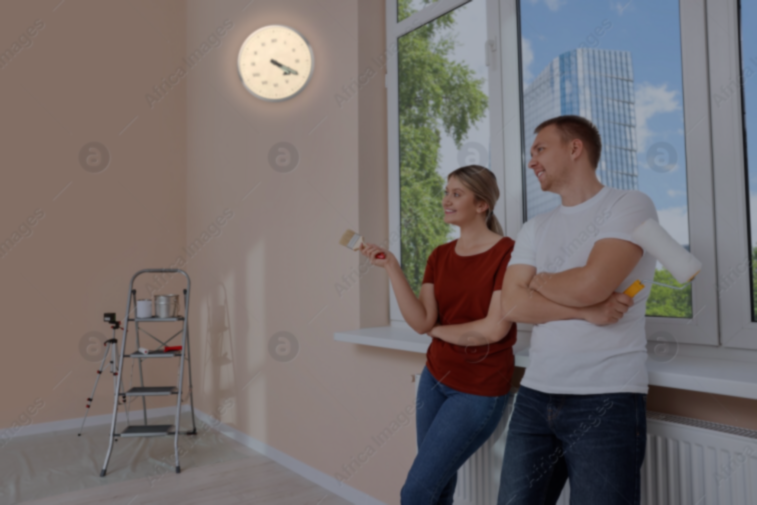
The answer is 4:20
